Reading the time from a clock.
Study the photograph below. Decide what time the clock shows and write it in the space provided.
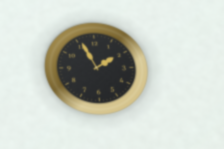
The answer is 1:56
